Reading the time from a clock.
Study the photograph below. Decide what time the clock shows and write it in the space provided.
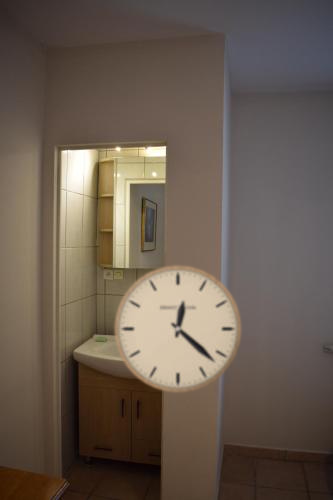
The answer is 12:22
